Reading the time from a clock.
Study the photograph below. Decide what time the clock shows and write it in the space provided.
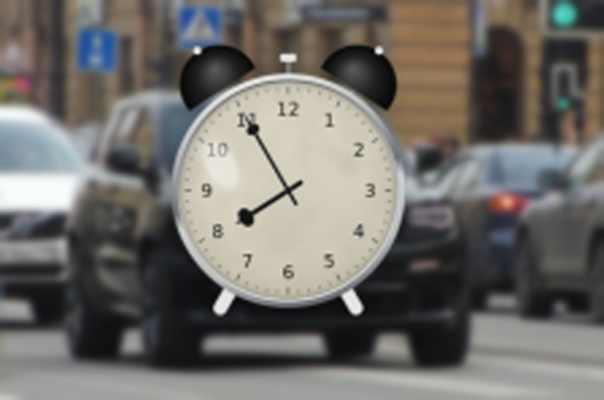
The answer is 7:55
